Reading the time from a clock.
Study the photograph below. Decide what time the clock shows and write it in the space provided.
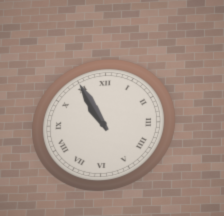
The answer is 10:55
